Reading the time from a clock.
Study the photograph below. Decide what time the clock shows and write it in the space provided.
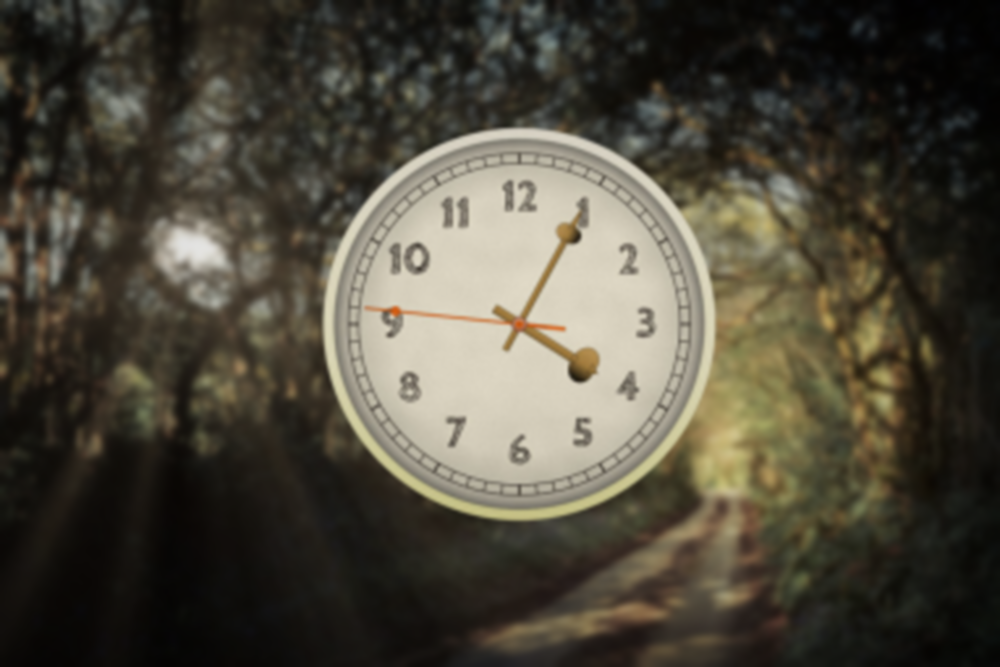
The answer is 4:04:46
